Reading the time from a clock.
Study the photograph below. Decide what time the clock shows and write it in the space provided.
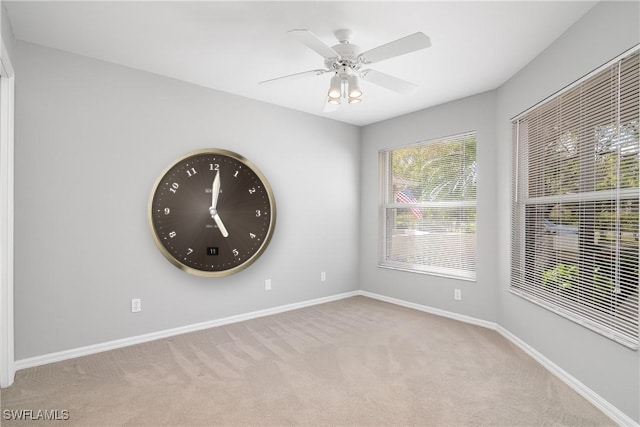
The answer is 5:01
